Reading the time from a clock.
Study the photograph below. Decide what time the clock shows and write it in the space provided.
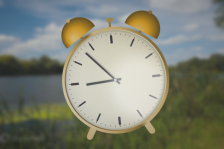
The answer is 8:53
